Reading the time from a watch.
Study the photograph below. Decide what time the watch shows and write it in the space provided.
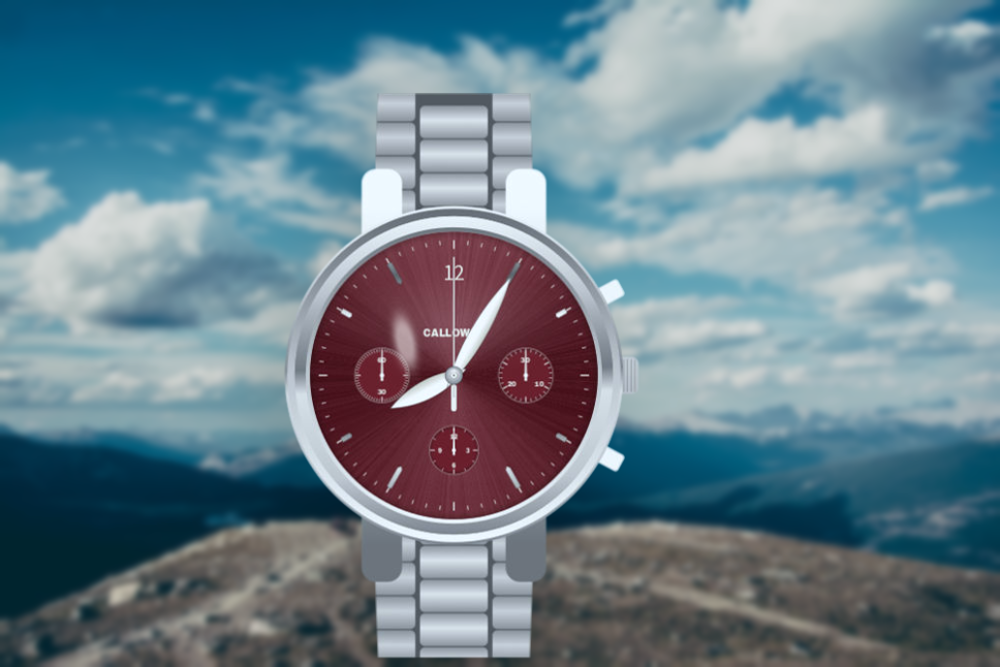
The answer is 8:05
